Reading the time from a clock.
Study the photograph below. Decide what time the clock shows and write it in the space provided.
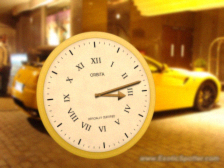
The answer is 3:13
